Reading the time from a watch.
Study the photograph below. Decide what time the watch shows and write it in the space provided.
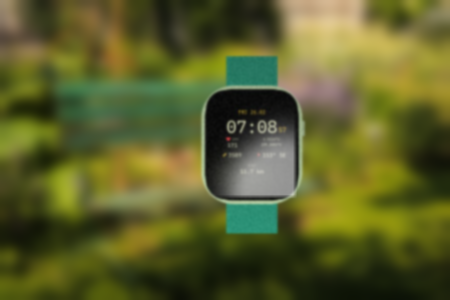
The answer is 7:08
